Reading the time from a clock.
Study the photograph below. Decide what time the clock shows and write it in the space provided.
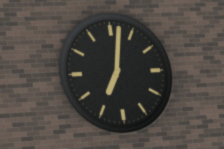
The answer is 7:02
